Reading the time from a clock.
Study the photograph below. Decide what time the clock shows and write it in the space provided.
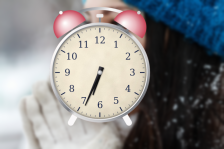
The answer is 6:34
